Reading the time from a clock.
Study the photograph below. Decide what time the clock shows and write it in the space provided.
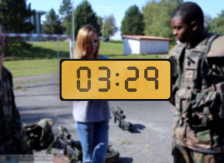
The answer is 3:29
